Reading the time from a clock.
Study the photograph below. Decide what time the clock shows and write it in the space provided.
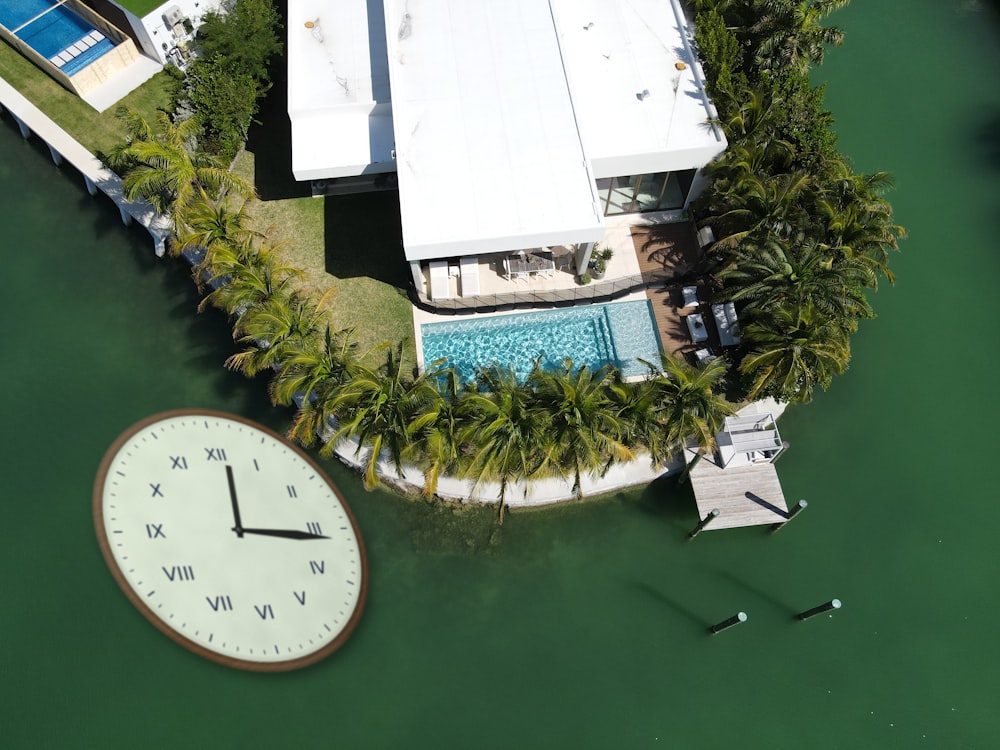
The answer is 12:16
